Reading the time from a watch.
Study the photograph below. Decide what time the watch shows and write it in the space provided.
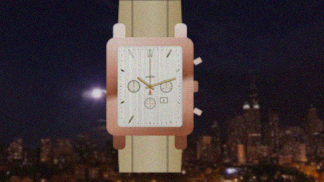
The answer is 10:12
